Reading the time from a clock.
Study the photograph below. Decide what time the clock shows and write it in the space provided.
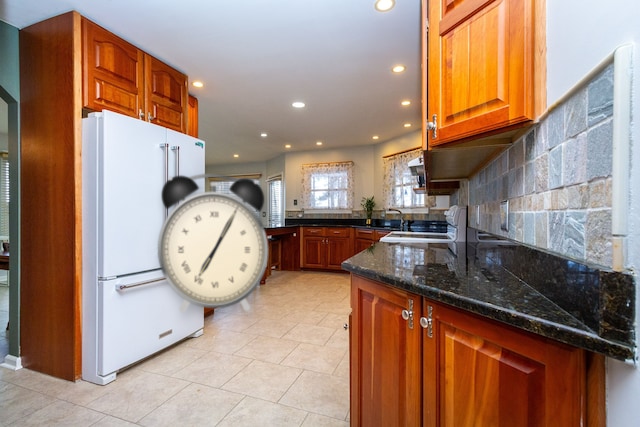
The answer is 7:05
